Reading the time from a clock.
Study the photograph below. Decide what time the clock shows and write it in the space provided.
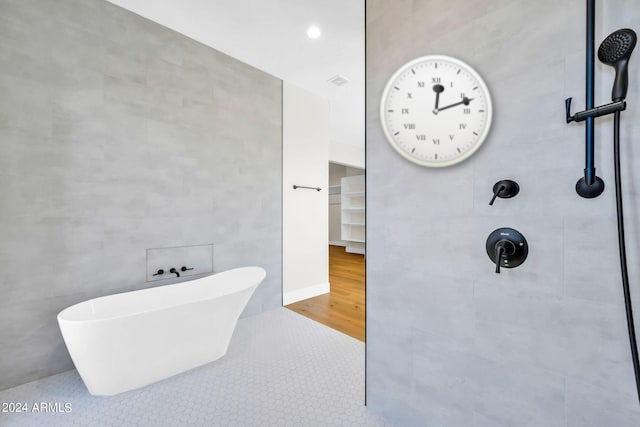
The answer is 12:12
